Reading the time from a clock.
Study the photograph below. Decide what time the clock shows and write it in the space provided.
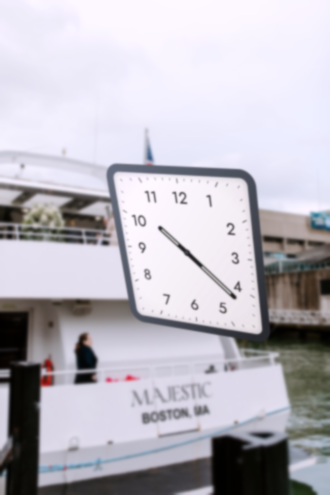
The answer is 10:22
